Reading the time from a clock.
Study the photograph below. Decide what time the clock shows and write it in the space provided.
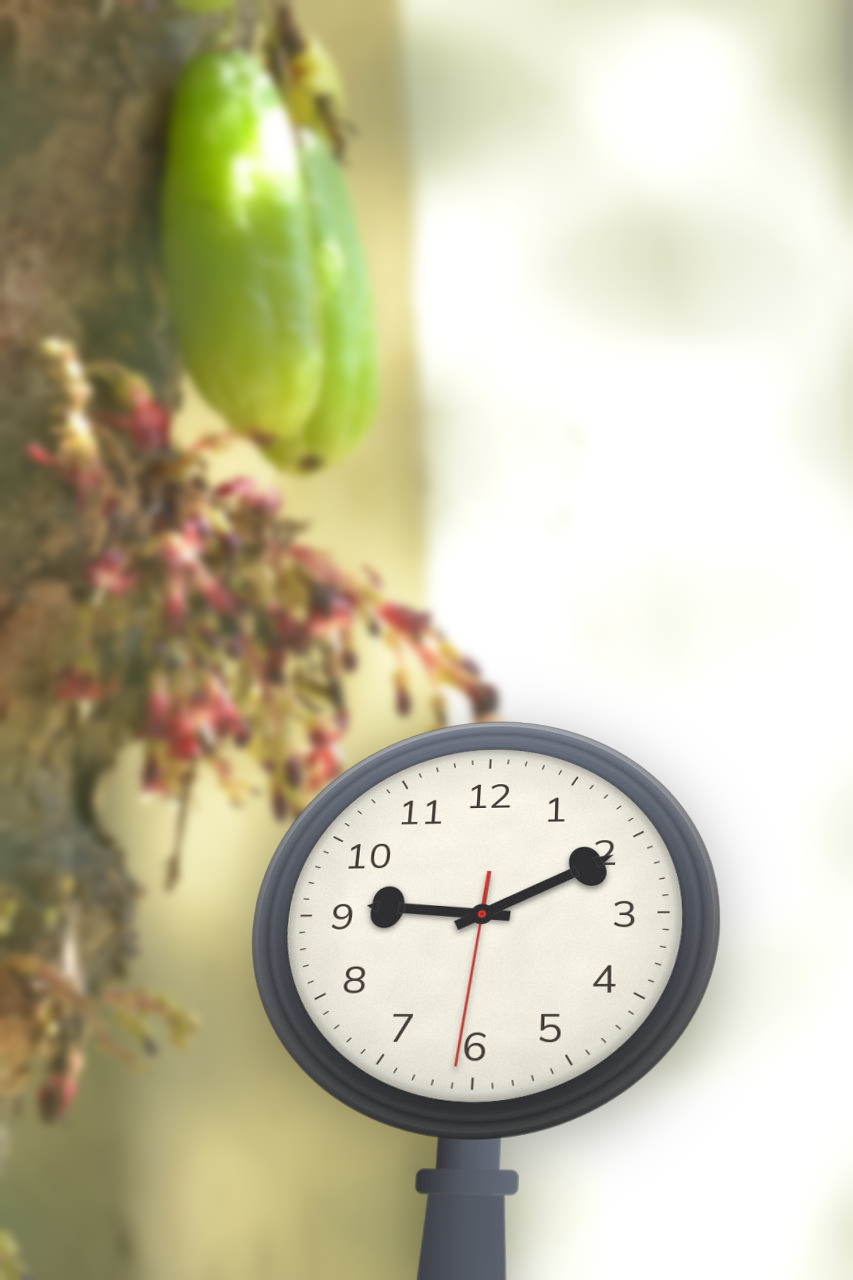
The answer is 9:10:31
